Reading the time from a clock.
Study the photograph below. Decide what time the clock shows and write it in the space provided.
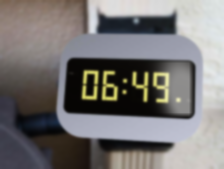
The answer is 6:49
